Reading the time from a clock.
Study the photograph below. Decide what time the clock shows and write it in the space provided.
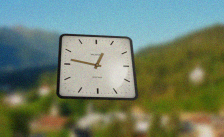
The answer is 12:47
